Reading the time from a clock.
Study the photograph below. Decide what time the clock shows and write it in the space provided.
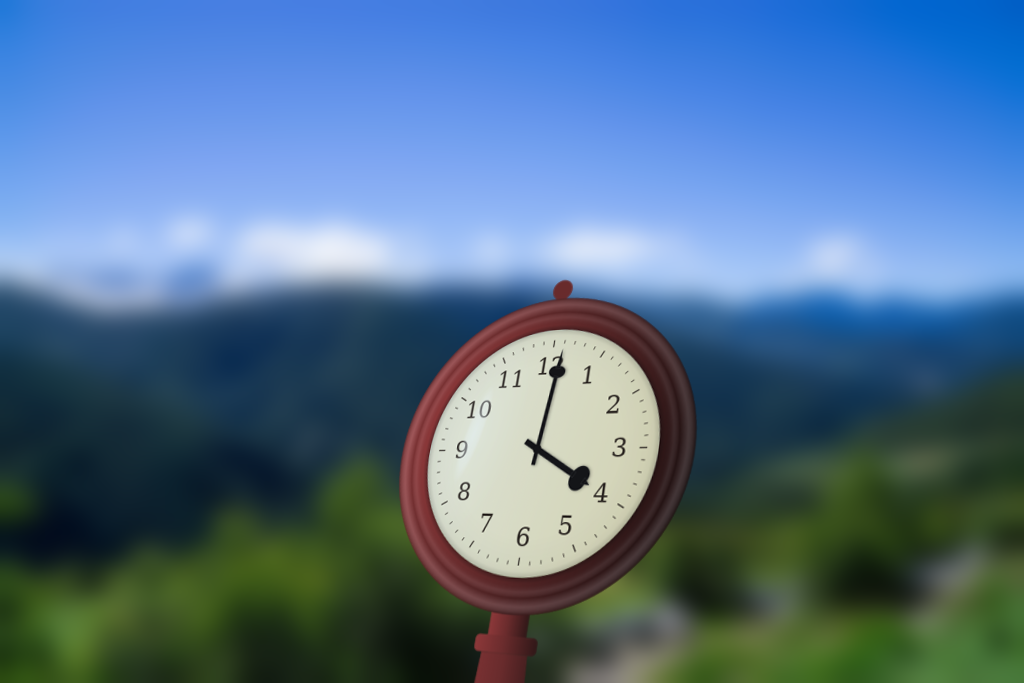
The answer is 4:01
